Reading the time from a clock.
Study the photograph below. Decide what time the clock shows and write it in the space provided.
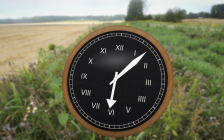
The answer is 6:07
